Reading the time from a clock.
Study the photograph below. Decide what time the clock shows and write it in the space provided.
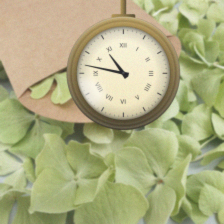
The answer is 10:47
